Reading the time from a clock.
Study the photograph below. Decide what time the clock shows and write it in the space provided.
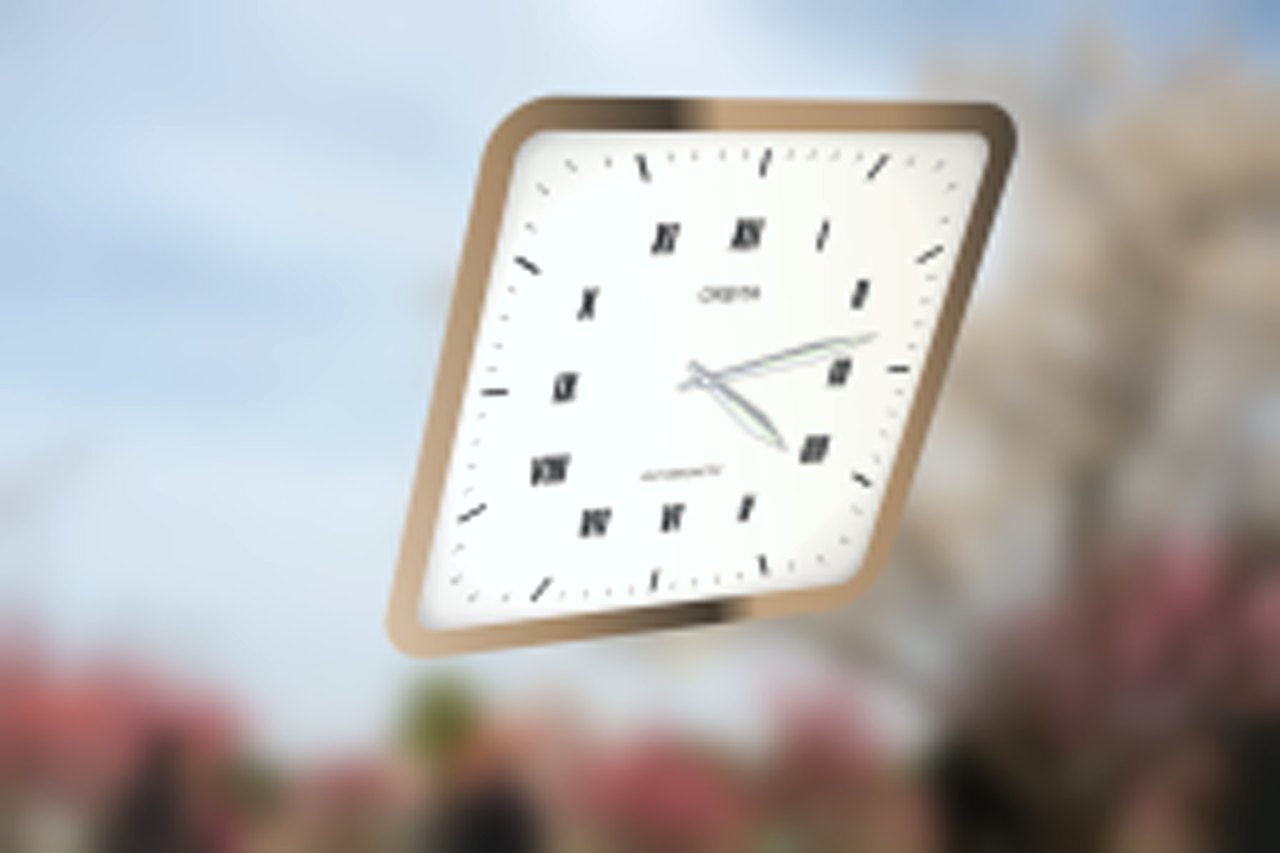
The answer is 4:13
